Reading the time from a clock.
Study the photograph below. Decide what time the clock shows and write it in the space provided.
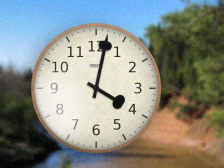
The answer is 4:02
